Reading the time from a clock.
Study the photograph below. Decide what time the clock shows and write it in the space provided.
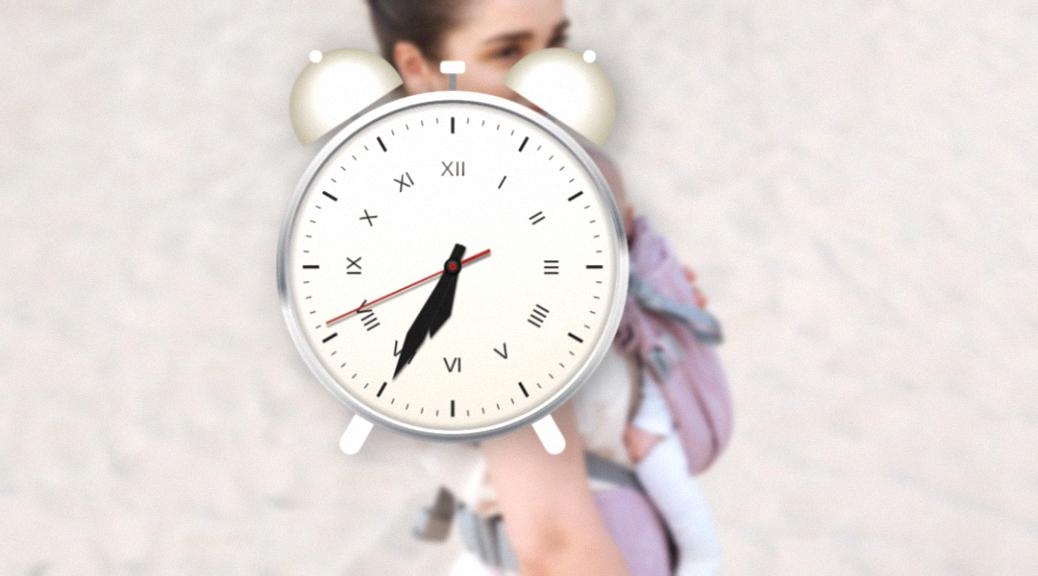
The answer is 6:34:41
